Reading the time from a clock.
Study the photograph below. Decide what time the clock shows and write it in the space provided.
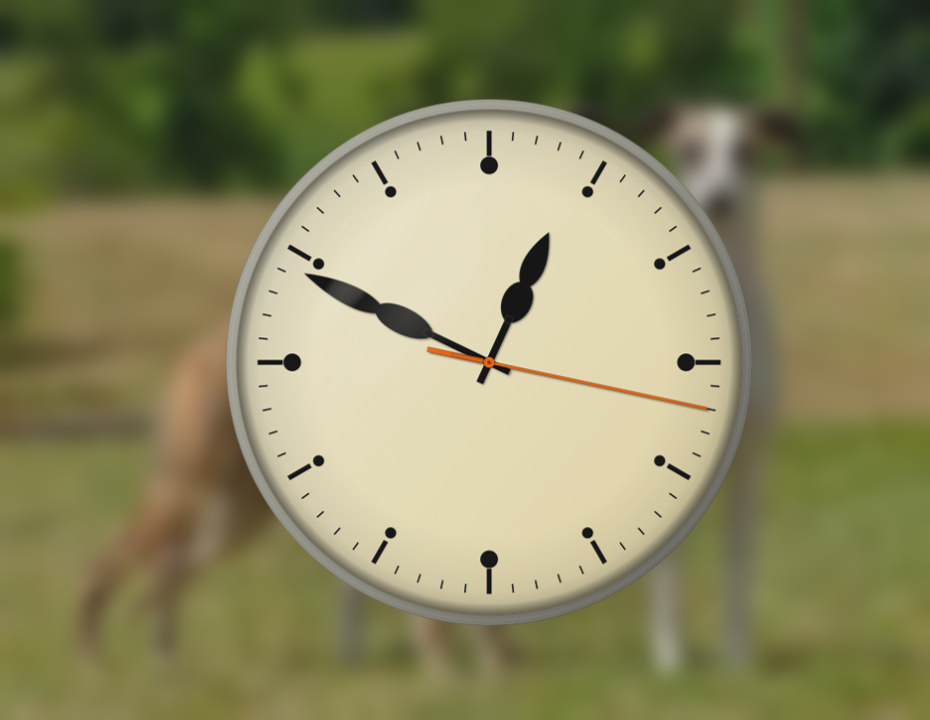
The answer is 12:49:17
